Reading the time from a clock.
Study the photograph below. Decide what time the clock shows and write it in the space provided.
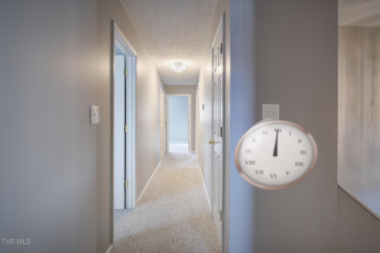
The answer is 12:00
